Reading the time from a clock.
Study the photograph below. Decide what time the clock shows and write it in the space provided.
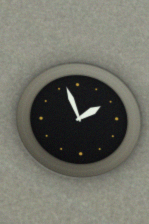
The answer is 1:57
